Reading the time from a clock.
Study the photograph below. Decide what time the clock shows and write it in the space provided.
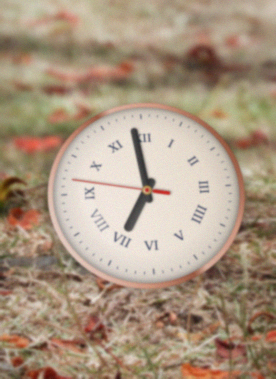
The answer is 6:58:47
